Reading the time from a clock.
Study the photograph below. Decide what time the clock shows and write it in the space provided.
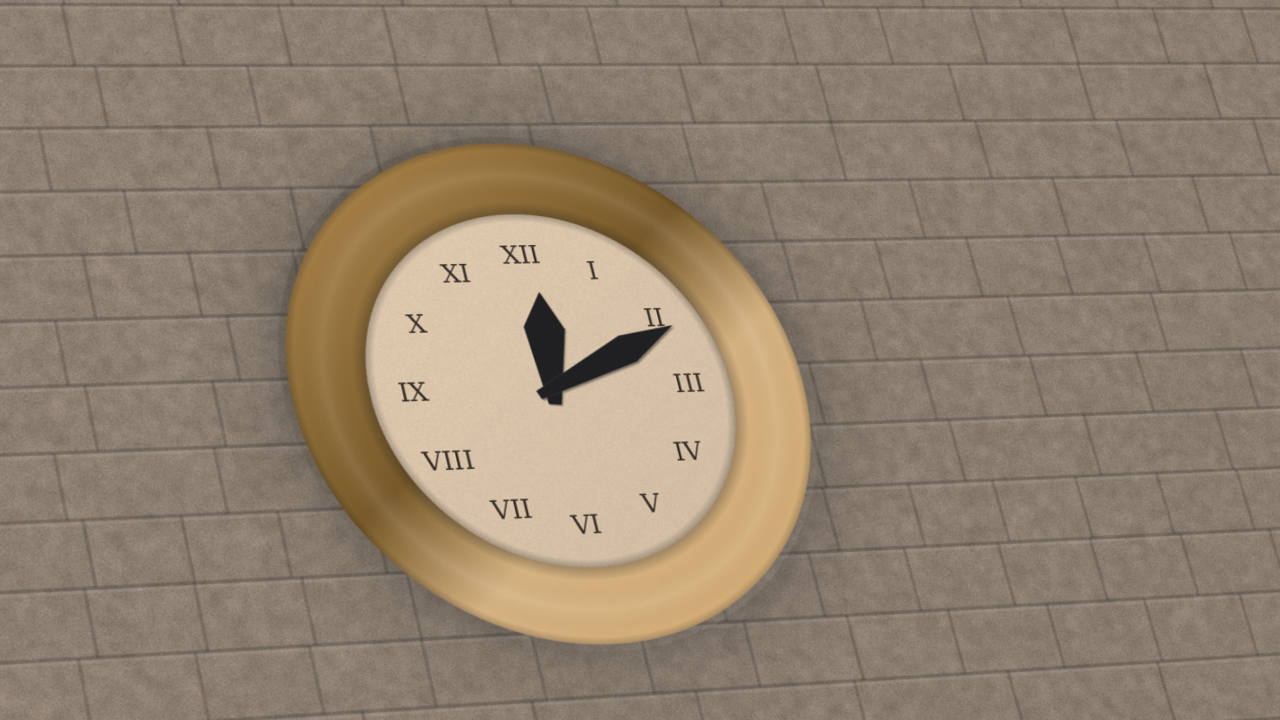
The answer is 12:11
